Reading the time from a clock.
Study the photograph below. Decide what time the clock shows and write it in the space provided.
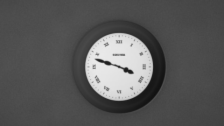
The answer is 3:48
